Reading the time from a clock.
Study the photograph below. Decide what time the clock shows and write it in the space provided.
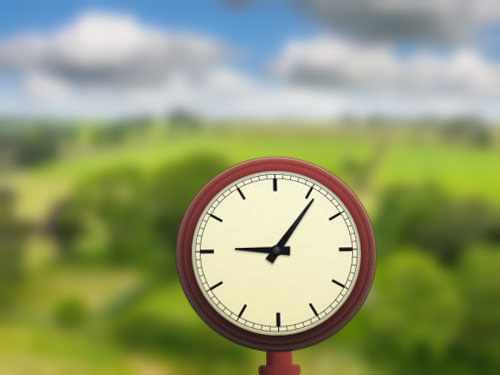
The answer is 9:06
